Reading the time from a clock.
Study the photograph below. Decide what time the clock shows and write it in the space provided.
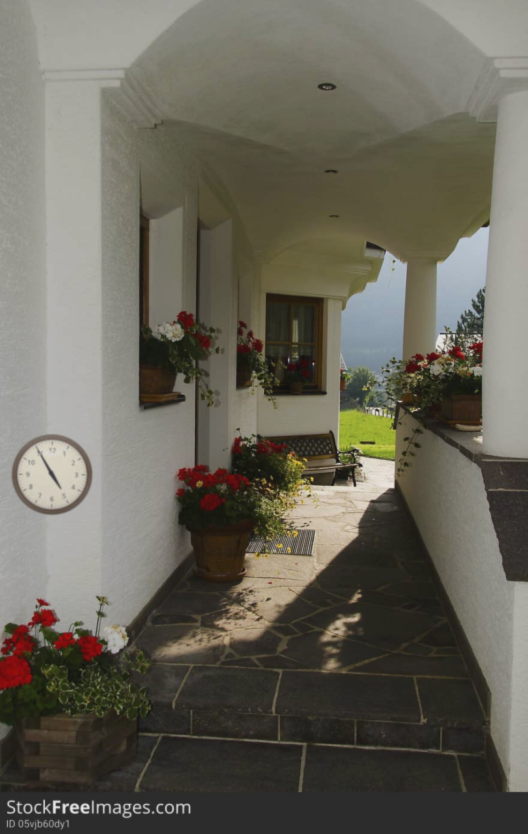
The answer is 4:55
